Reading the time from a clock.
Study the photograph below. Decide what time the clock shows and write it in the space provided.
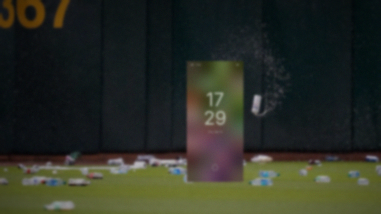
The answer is 17:29
